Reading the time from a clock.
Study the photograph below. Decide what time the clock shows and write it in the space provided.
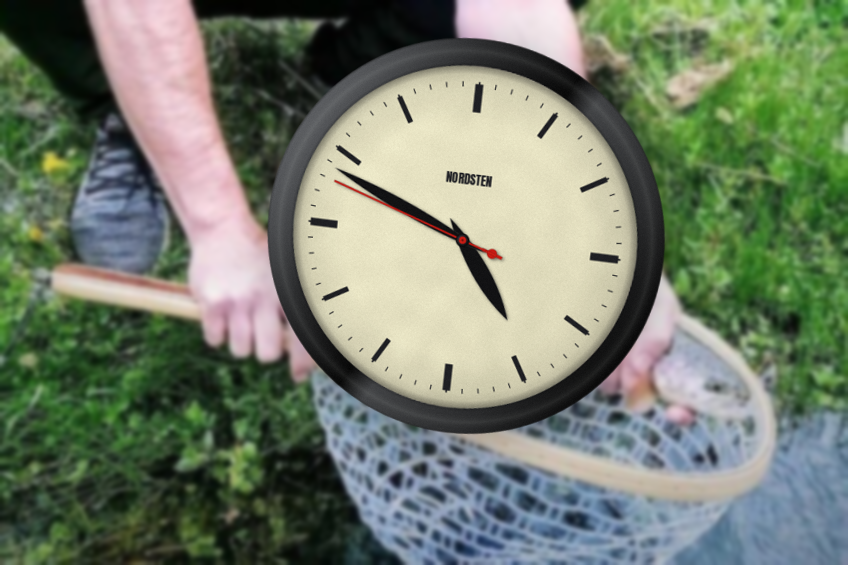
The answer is 4:48:48
